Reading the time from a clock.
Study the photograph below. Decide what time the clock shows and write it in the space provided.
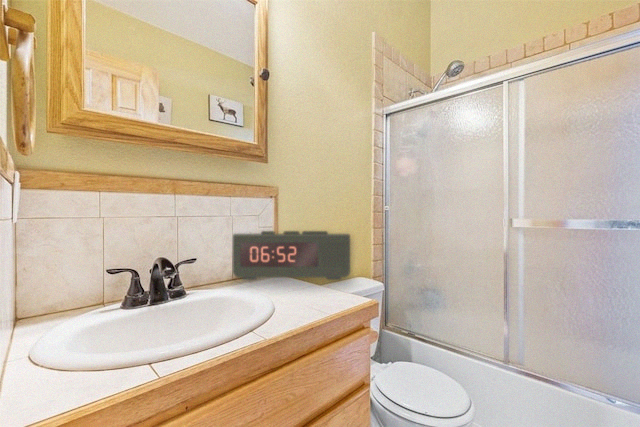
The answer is 6:52
